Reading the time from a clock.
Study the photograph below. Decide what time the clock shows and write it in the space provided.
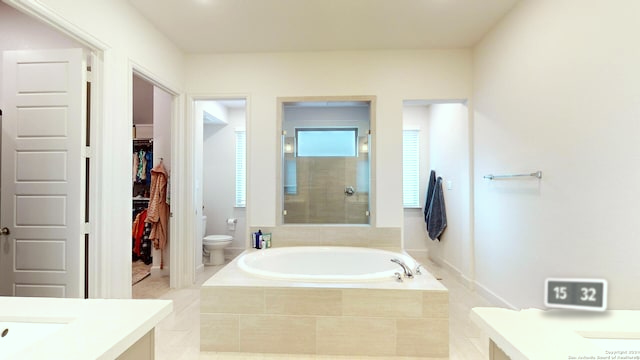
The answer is 15:32
